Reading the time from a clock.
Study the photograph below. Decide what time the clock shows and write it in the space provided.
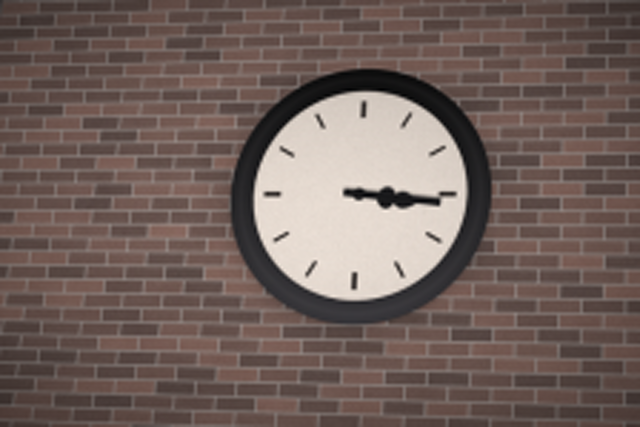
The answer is 3:16
